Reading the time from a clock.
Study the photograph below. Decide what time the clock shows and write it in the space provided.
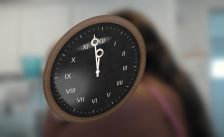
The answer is 11:58
